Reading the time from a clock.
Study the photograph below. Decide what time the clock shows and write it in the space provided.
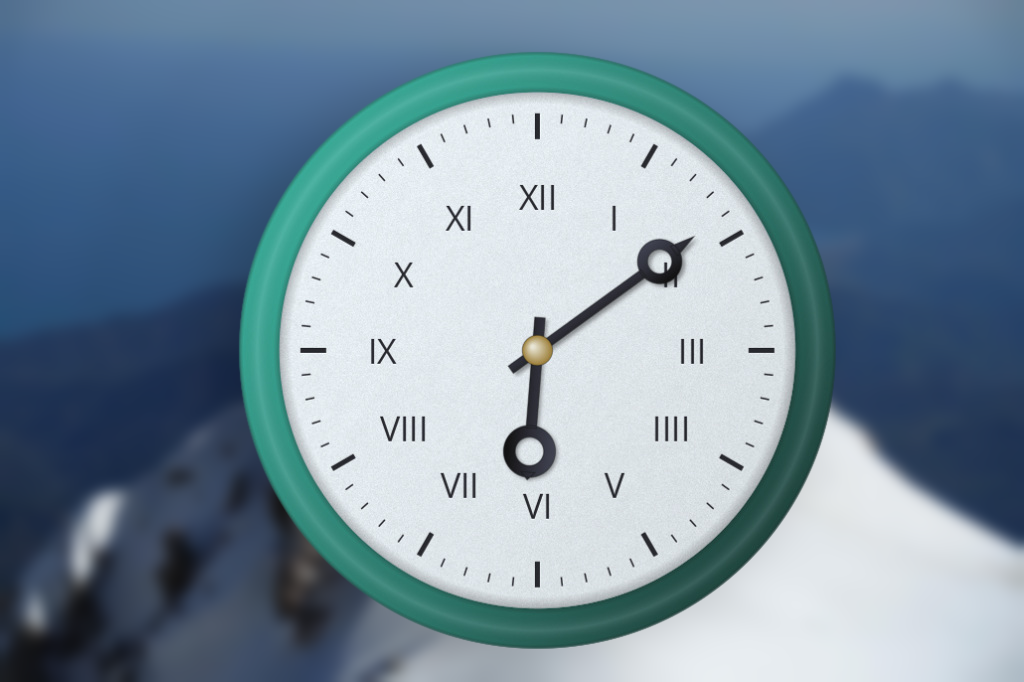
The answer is 6:09
